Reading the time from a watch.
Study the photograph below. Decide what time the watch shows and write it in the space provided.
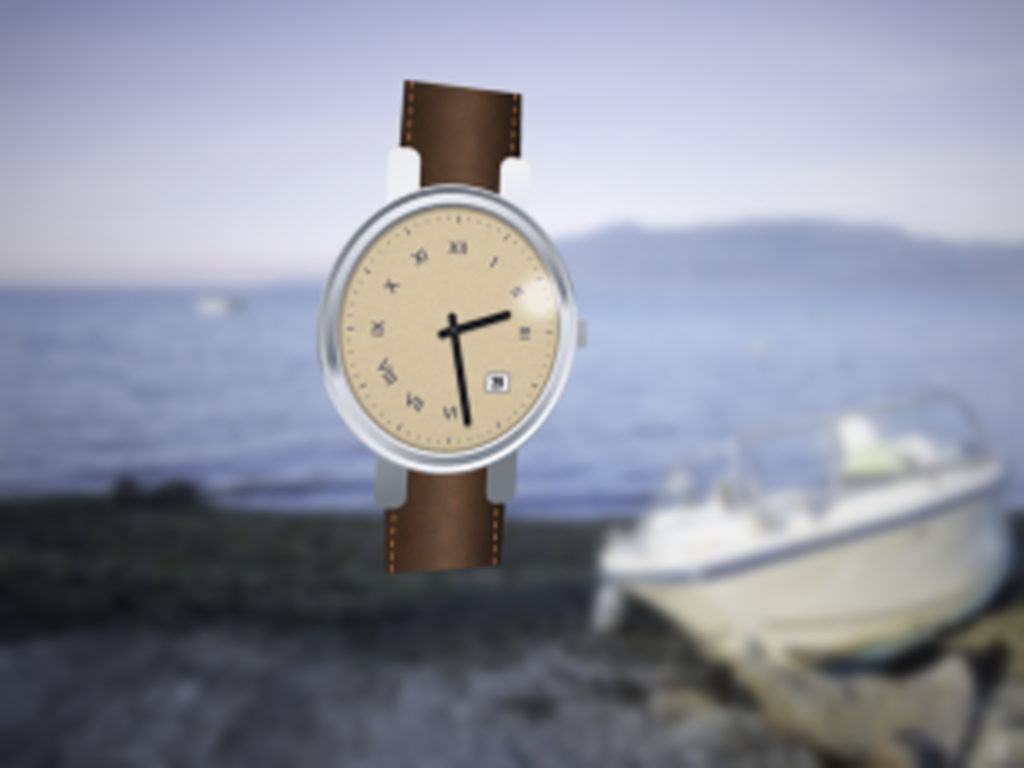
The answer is 2:28
